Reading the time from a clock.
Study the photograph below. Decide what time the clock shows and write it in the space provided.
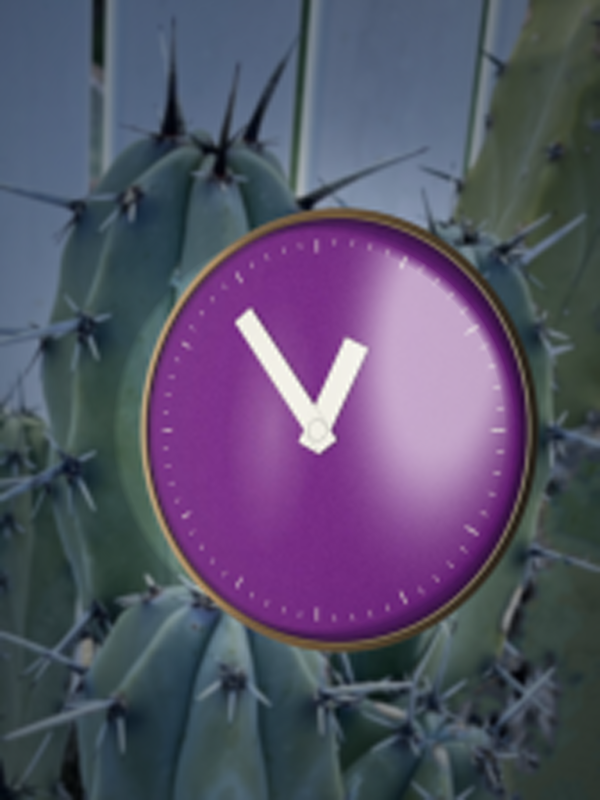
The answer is 12:54
